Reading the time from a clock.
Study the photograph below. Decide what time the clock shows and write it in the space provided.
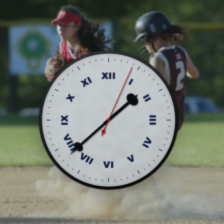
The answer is 1:38:04
